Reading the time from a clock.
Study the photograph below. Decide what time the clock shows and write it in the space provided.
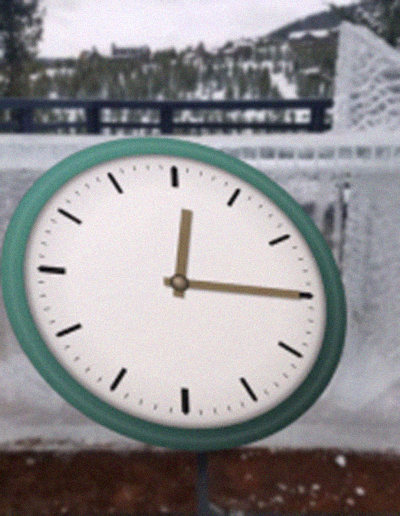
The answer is 12:15
